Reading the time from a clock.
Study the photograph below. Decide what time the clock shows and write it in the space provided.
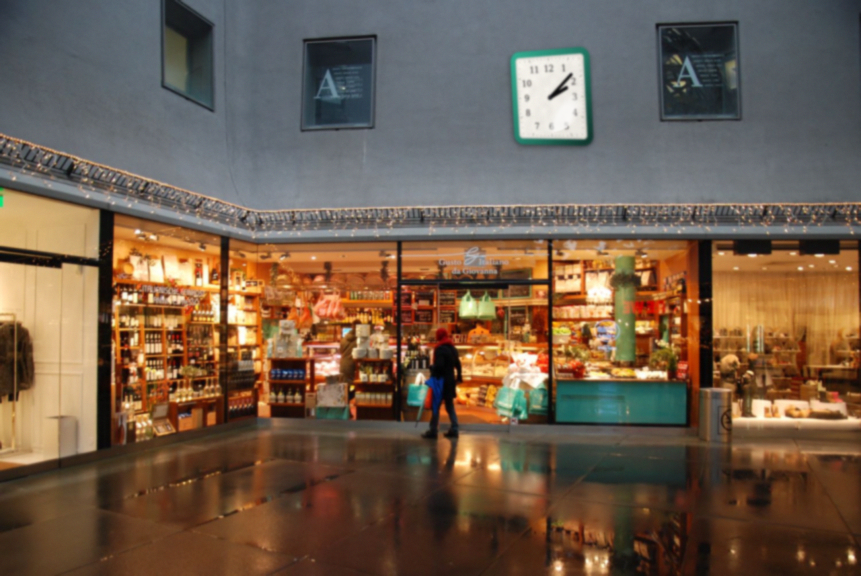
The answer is 2:08
